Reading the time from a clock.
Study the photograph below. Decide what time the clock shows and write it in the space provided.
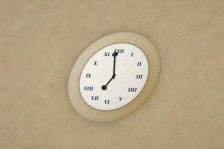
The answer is 6:58
